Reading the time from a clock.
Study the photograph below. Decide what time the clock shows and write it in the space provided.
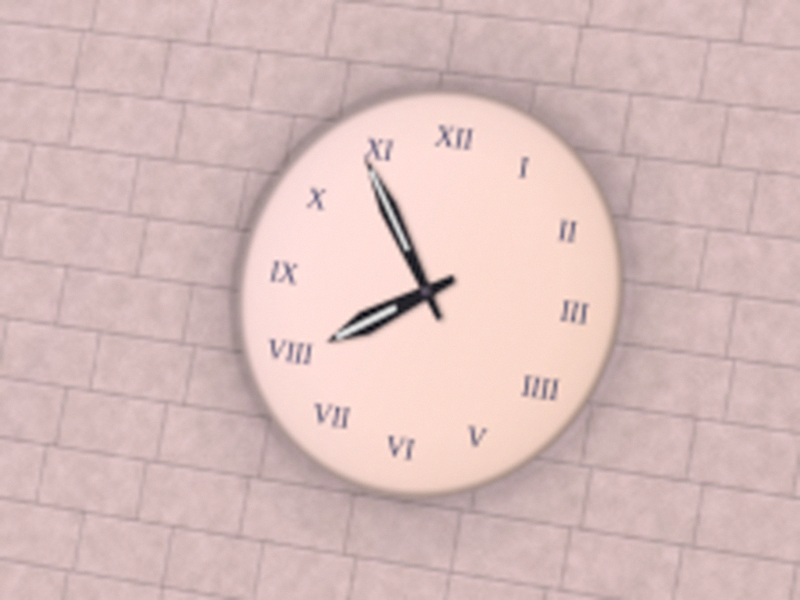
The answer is 7:54
